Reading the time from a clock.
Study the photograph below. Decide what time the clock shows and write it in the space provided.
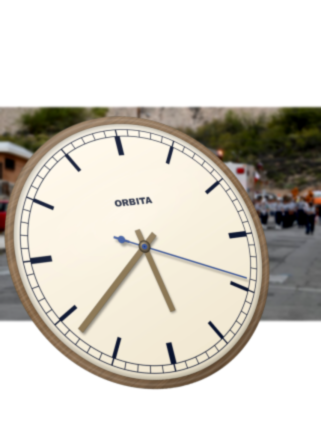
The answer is 5:38:19
